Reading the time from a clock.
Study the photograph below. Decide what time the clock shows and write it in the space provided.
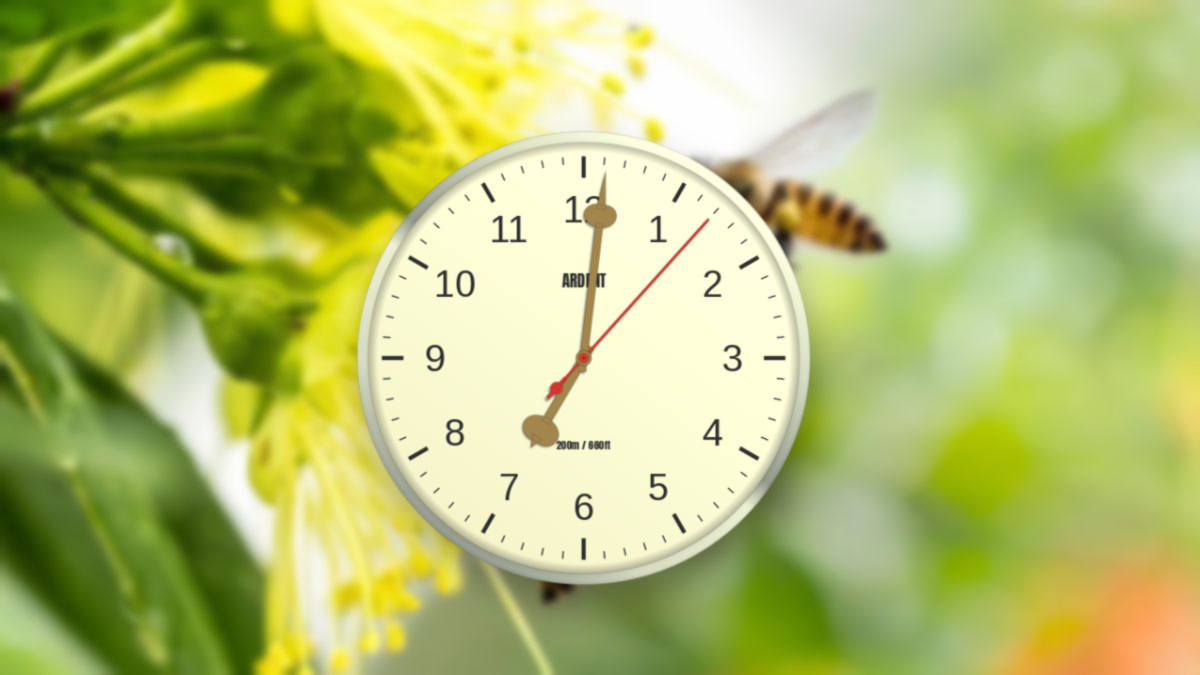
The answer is 7:01:07
